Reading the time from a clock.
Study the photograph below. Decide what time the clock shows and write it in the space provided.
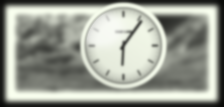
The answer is 6:06
